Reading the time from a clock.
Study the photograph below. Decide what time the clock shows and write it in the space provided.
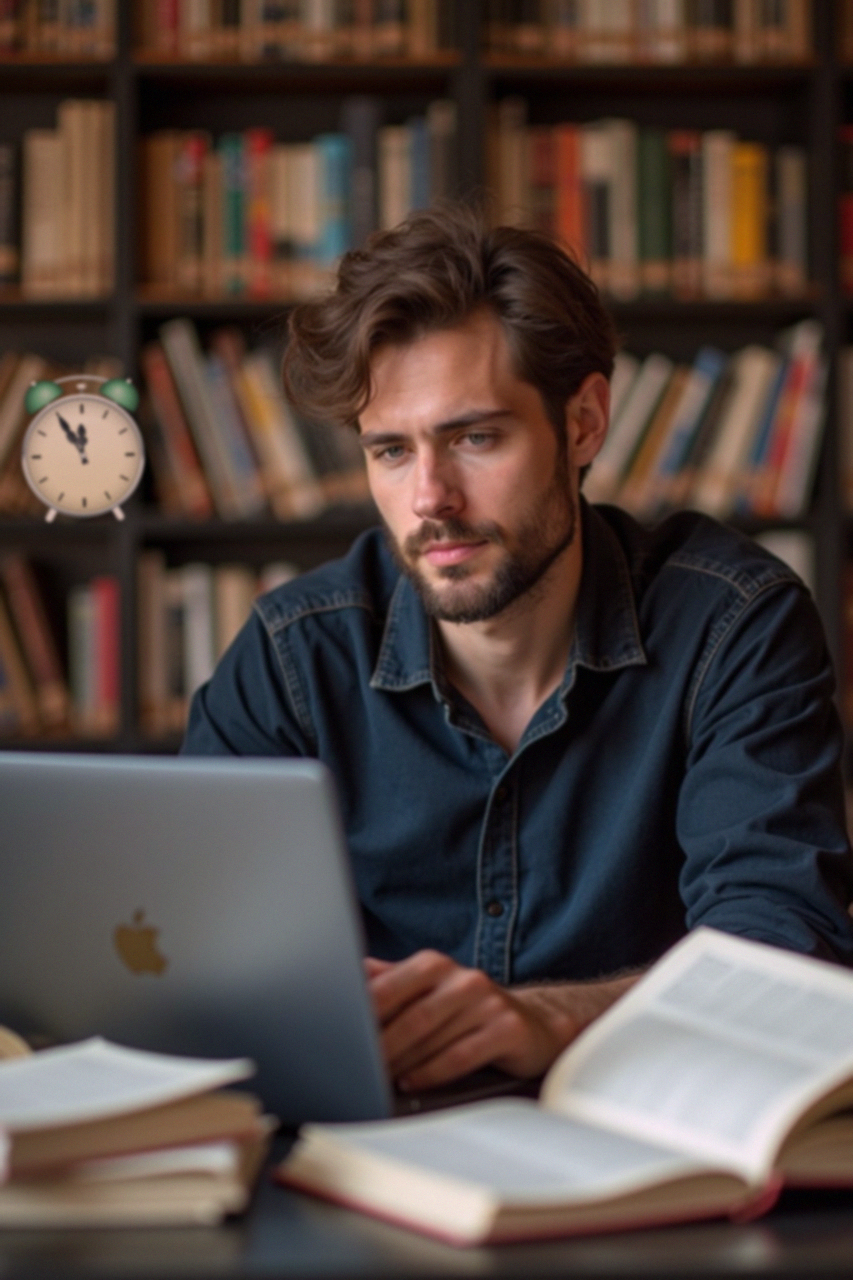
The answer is 11:55
